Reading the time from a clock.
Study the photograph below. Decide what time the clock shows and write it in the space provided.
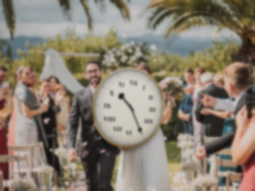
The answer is 10:25
